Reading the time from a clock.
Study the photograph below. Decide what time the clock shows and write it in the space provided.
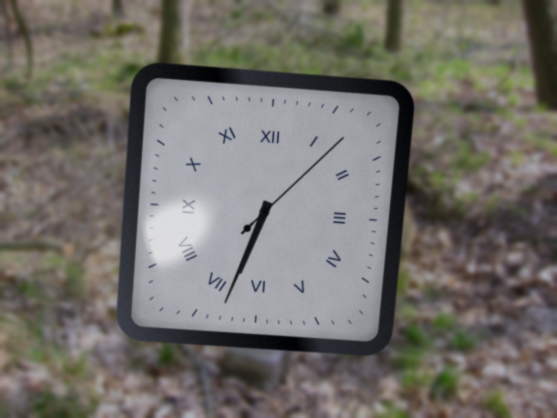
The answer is 6:33:07
